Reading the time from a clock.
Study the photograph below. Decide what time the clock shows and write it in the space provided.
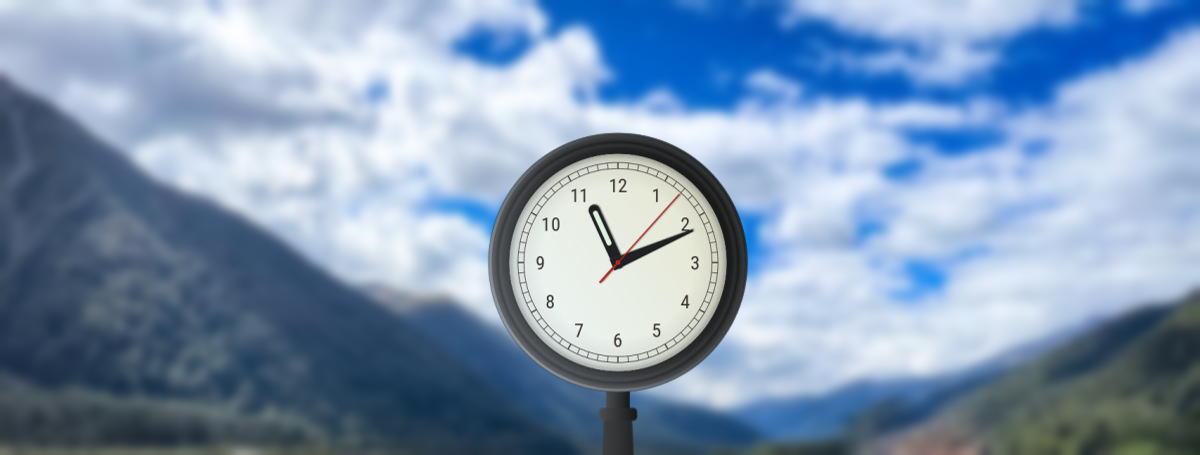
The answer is 11:11:07
